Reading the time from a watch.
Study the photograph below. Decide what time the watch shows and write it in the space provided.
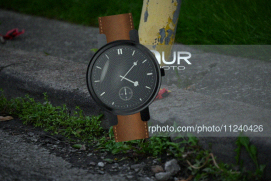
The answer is 4:08
